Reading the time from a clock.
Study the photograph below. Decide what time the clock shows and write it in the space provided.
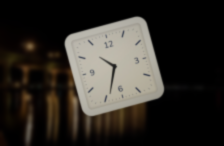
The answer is 10:34
